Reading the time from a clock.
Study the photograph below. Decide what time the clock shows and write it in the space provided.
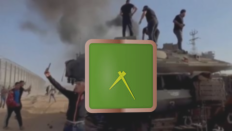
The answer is 7:25
